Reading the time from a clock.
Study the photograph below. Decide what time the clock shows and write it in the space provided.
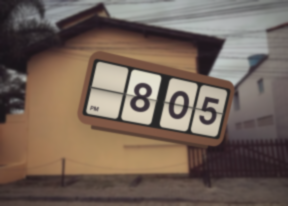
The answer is 8:05
